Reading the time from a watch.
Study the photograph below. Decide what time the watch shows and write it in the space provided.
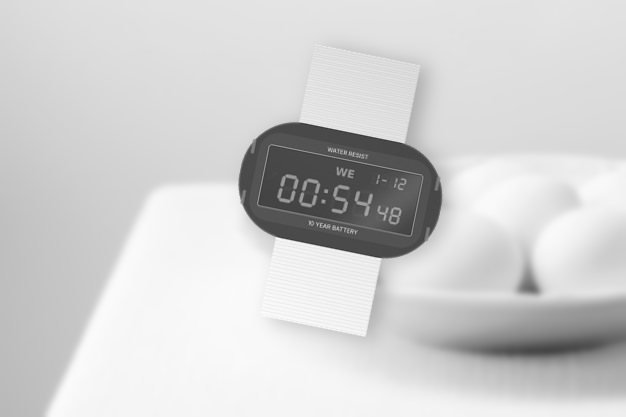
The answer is 0:54:48
